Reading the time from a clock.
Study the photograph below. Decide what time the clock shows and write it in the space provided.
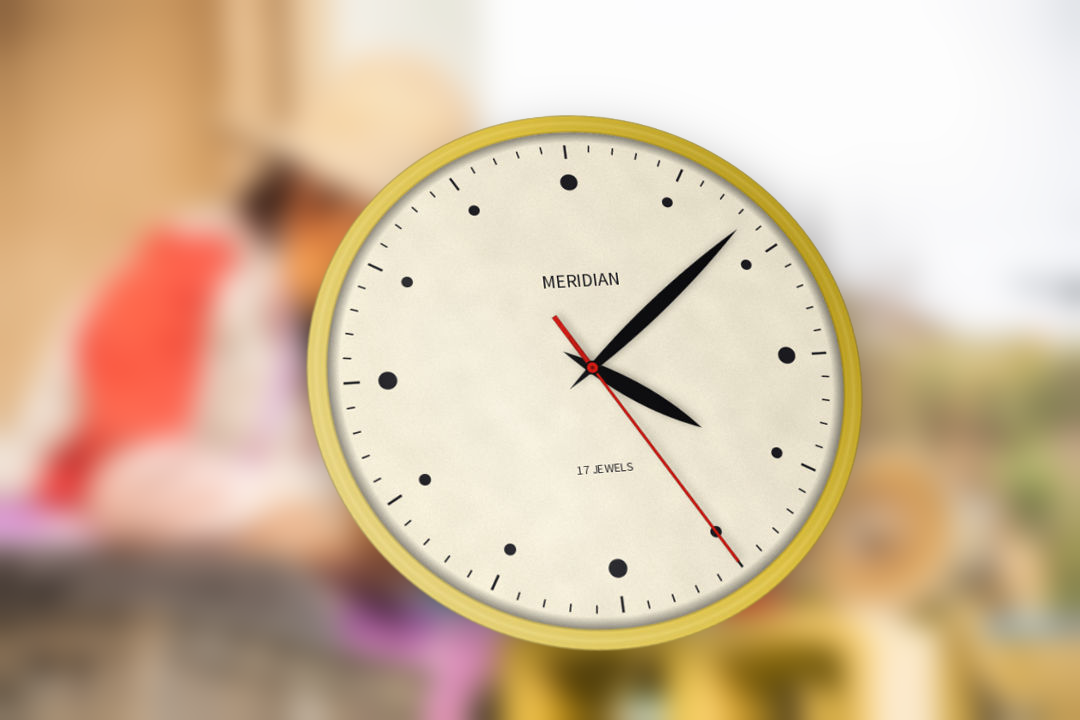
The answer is 4:08:25
